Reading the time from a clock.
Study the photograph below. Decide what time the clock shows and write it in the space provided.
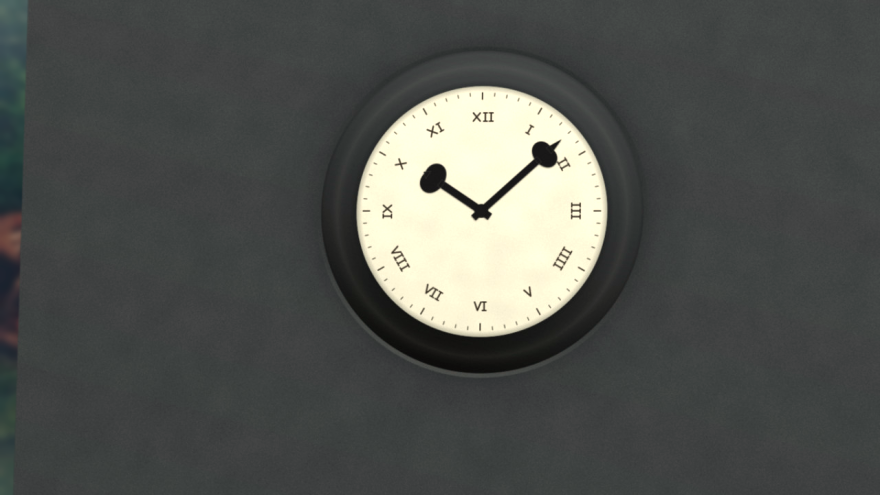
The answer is 10:08
